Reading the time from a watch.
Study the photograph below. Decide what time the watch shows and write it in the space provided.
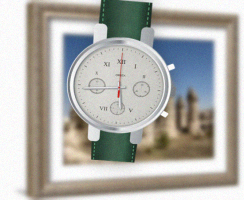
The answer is 5:44
